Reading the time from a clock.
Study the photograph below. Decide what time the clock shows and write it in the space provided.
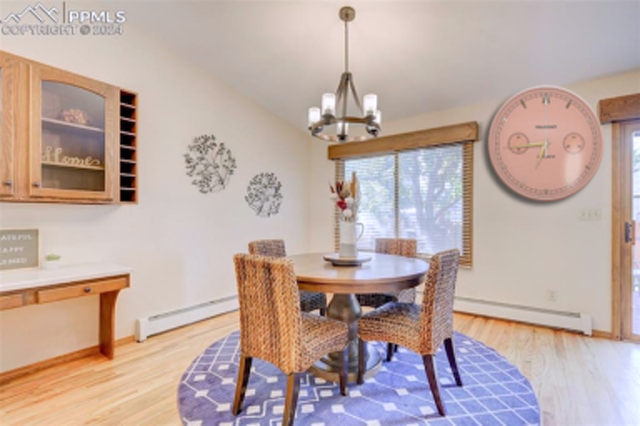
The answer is 6:44
